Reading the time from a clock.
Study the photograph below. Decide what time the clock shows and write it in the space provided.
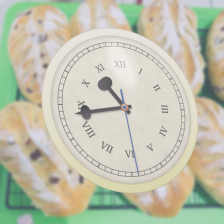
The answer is 10:43:29
